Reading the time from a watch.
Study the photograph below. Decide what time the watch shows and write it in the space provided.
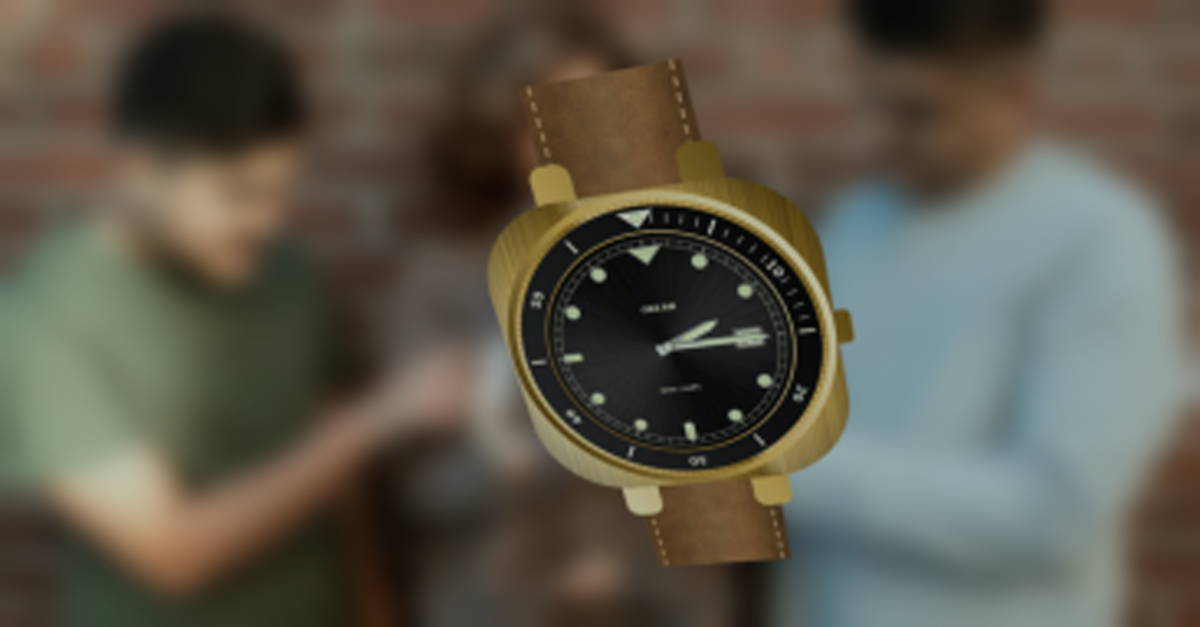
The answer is 2:15
